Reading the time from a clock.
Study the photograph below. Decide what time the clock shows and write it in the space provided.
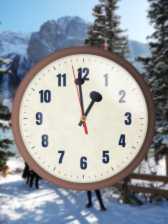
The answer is 12:58:58
